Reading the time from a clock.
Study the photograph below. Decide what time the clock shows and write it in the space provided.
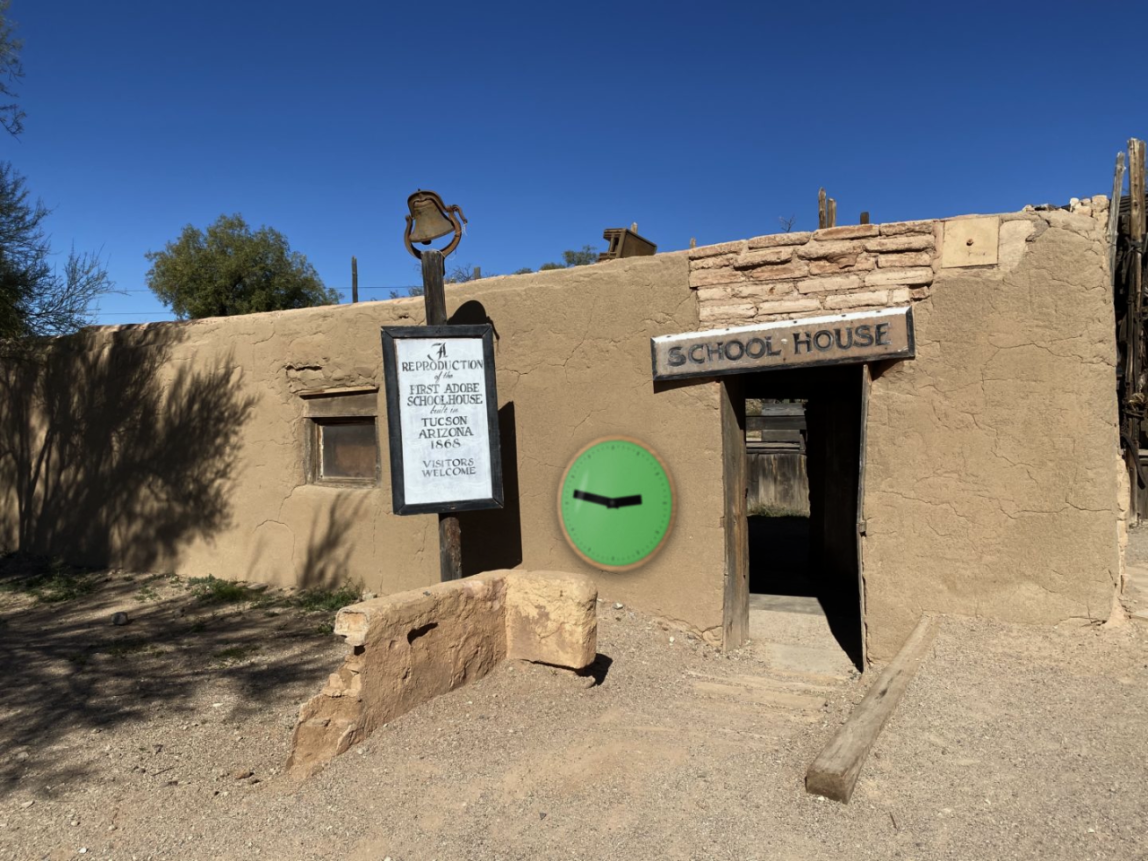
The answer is 2:47
